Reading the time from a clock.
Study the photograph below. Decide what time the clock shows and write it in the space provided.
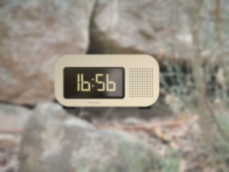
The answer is 16:56
